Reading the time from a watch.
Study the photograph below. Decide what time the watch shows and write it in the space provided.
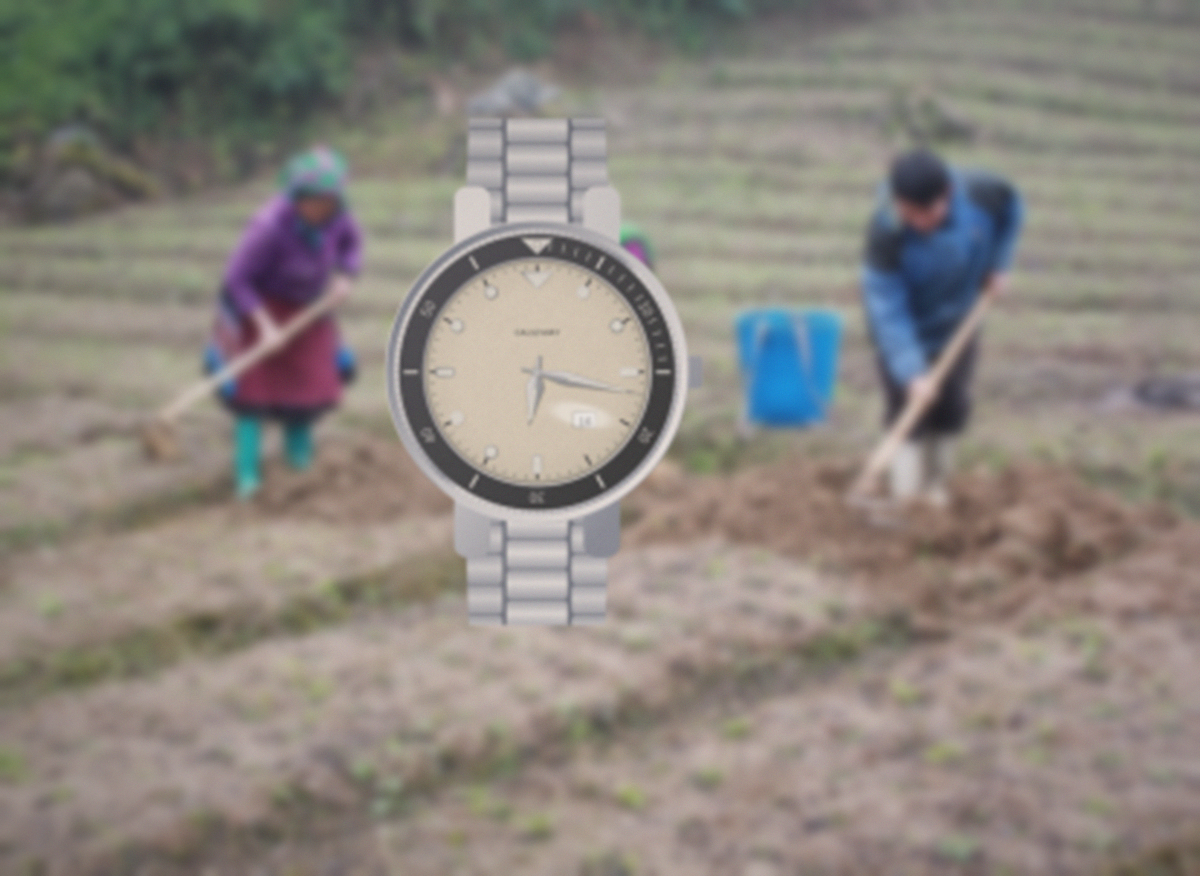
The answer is 6:17
